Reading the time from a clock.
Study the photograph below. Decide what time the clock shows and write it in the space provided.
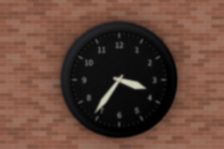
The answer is 3:36
